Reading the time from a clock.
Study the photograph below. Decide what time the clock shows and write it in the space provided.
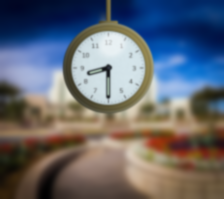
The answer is 8:30
